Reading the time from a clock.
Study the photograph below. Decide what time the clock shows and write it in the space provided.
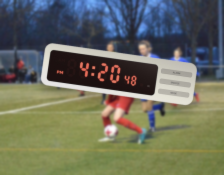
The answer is 4:20:48
